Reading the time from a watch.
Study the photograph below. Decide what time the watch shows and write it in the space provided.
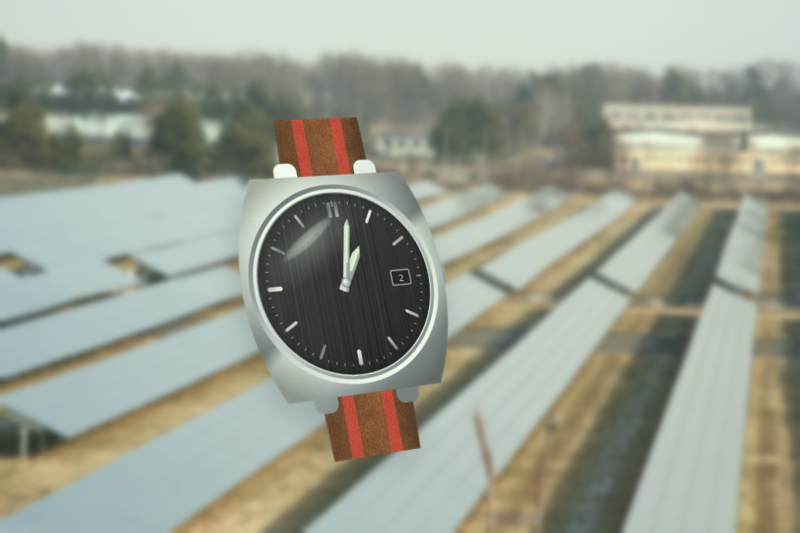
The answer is 1:02
